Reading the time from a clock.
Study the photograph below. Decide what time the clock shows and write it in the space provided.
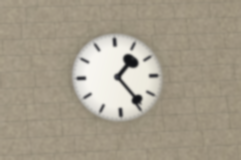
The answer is 1:24
